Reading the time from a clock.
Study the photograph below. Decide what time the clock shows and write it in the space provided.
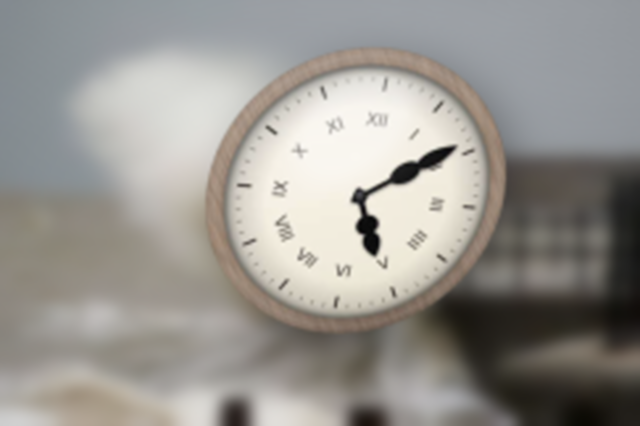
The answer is 5:09
